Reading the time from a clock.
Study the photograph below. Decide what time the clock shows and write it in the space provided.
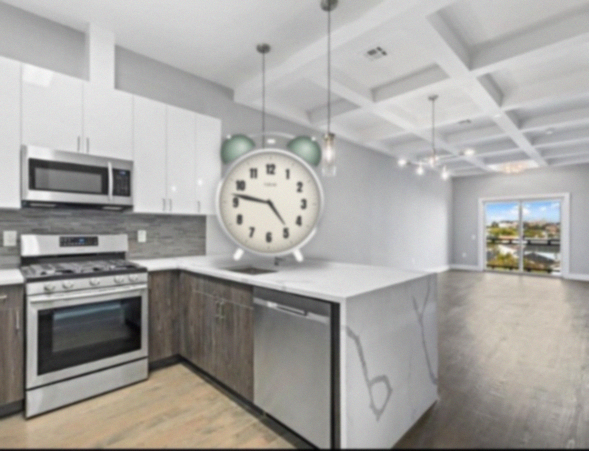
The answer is 4:47
